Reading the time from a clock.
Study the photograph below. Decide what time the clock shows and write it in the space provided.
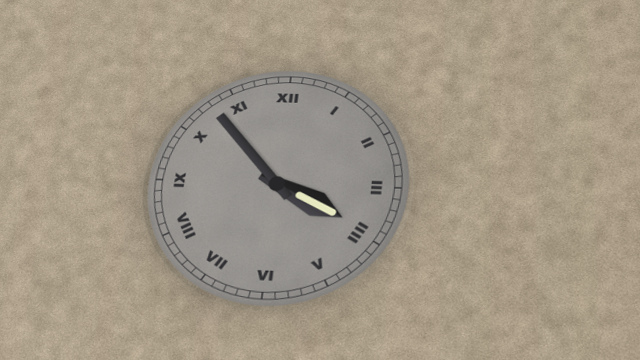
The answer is 3:53
